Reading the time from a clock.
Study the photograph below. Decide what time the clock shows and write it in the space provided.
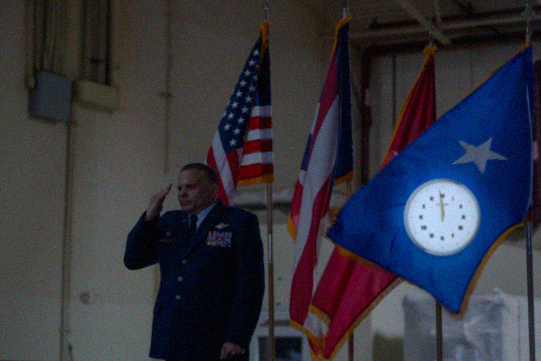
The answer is 11:59
